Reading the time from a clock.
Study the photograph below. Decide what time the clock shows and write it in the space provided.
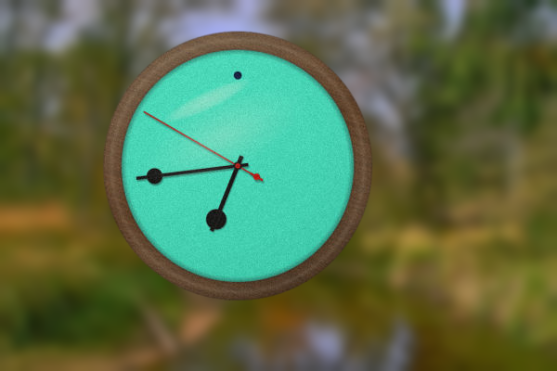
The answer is 6:43:50
